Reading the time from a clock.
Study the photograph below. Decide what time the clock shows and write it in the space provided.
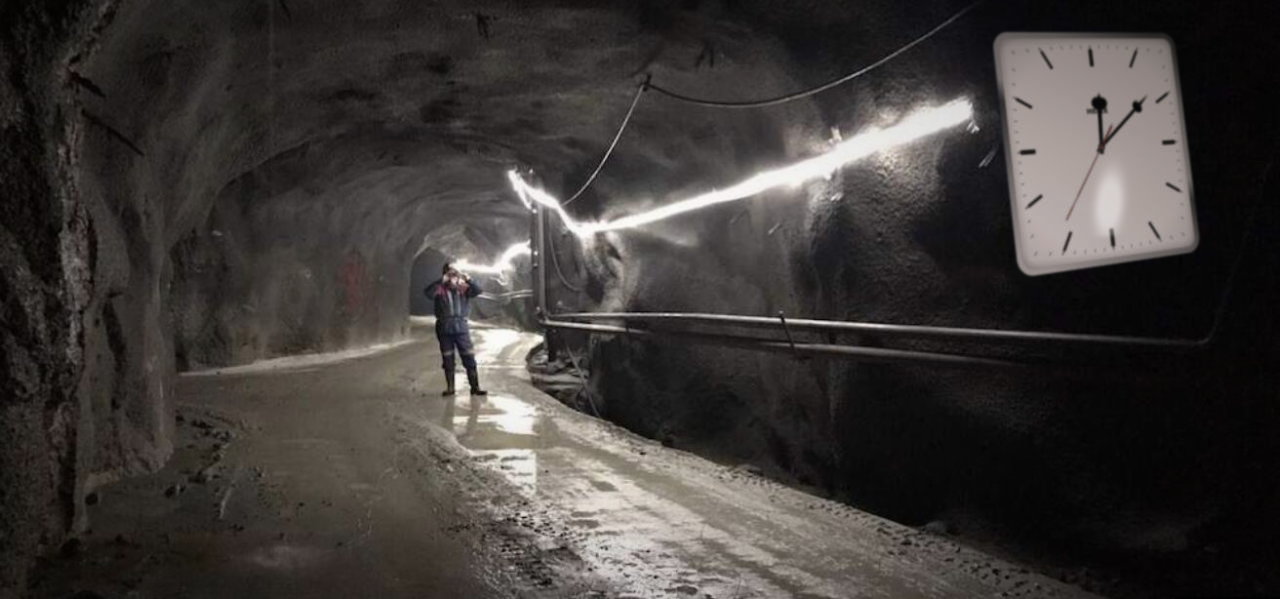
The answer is 12:08:36
